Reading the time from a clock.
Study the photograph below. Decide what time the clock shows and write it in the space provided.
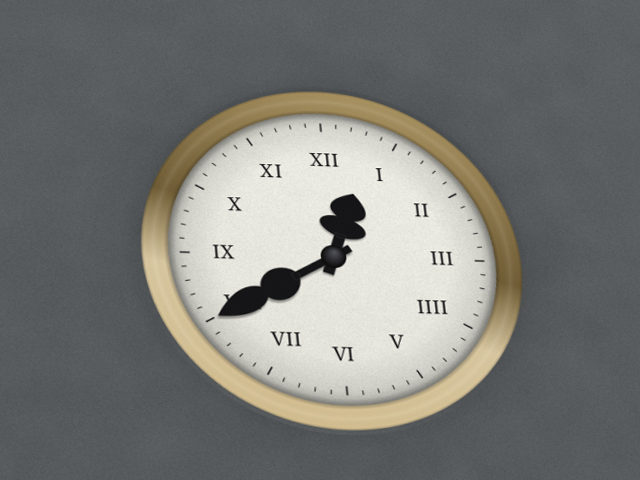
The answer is 12:40
